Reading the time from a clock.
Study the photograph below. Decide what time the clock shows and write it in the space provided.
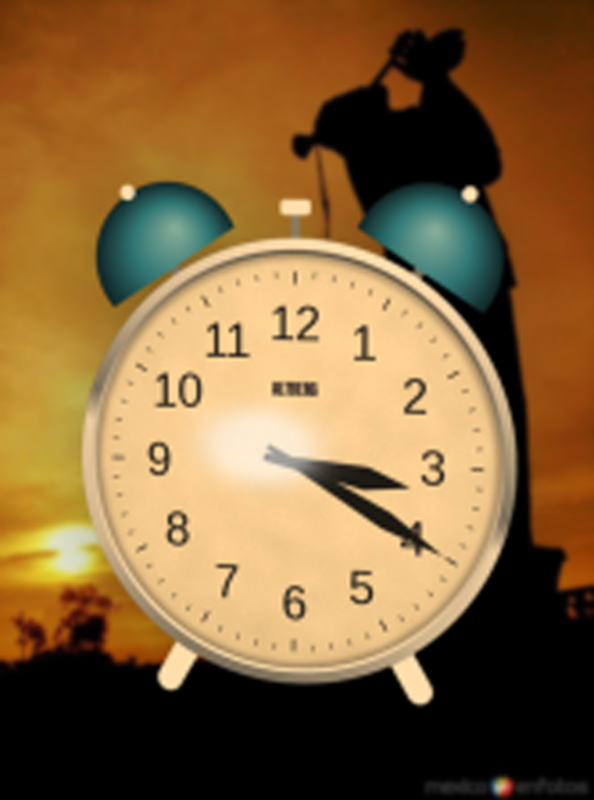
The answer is 3:20
